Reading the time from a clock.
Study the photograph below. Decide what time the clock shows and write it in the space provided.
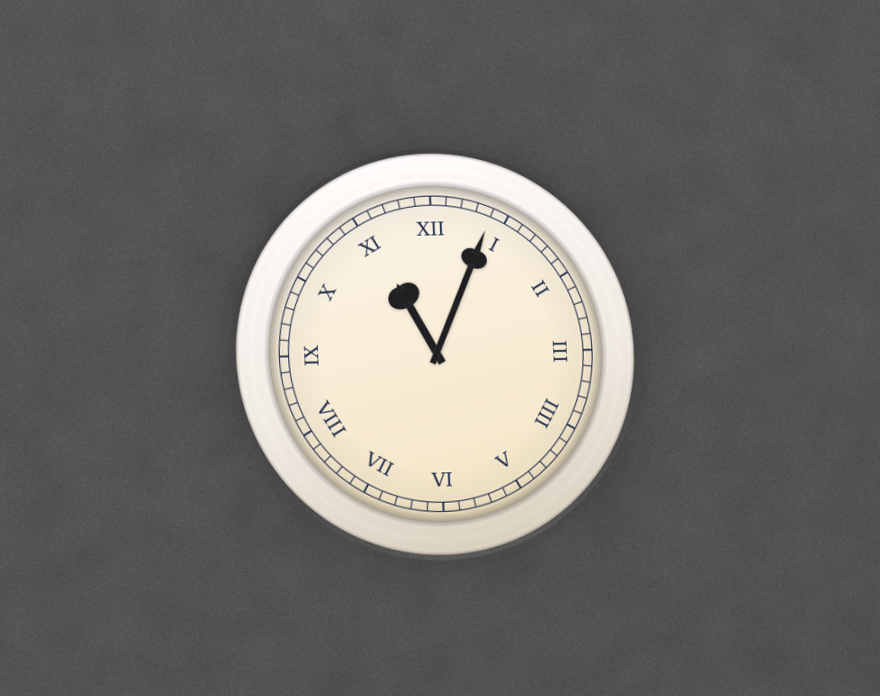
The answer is 11:04
